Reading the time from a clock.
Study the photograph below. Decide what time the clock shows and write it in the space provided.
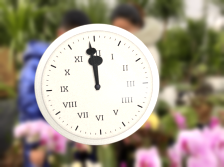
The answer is 11:59
